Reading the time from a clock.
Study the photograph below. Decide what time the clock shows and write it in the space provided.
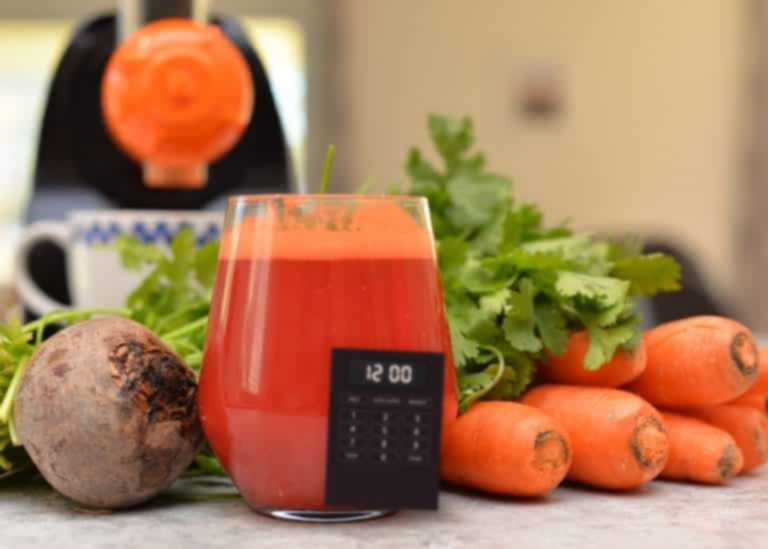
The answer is 12:00
